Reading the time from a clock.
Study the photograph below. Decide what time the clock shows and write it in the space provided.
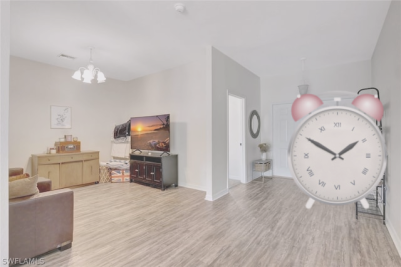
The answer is 1:50
